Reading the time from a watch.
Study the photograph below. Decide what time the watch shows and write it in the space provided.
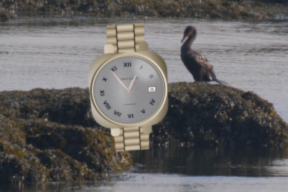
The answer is 12:54
